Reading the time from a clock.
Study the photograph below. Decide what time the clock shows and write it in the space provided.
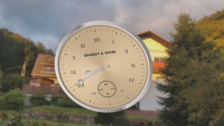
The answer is 8:41
